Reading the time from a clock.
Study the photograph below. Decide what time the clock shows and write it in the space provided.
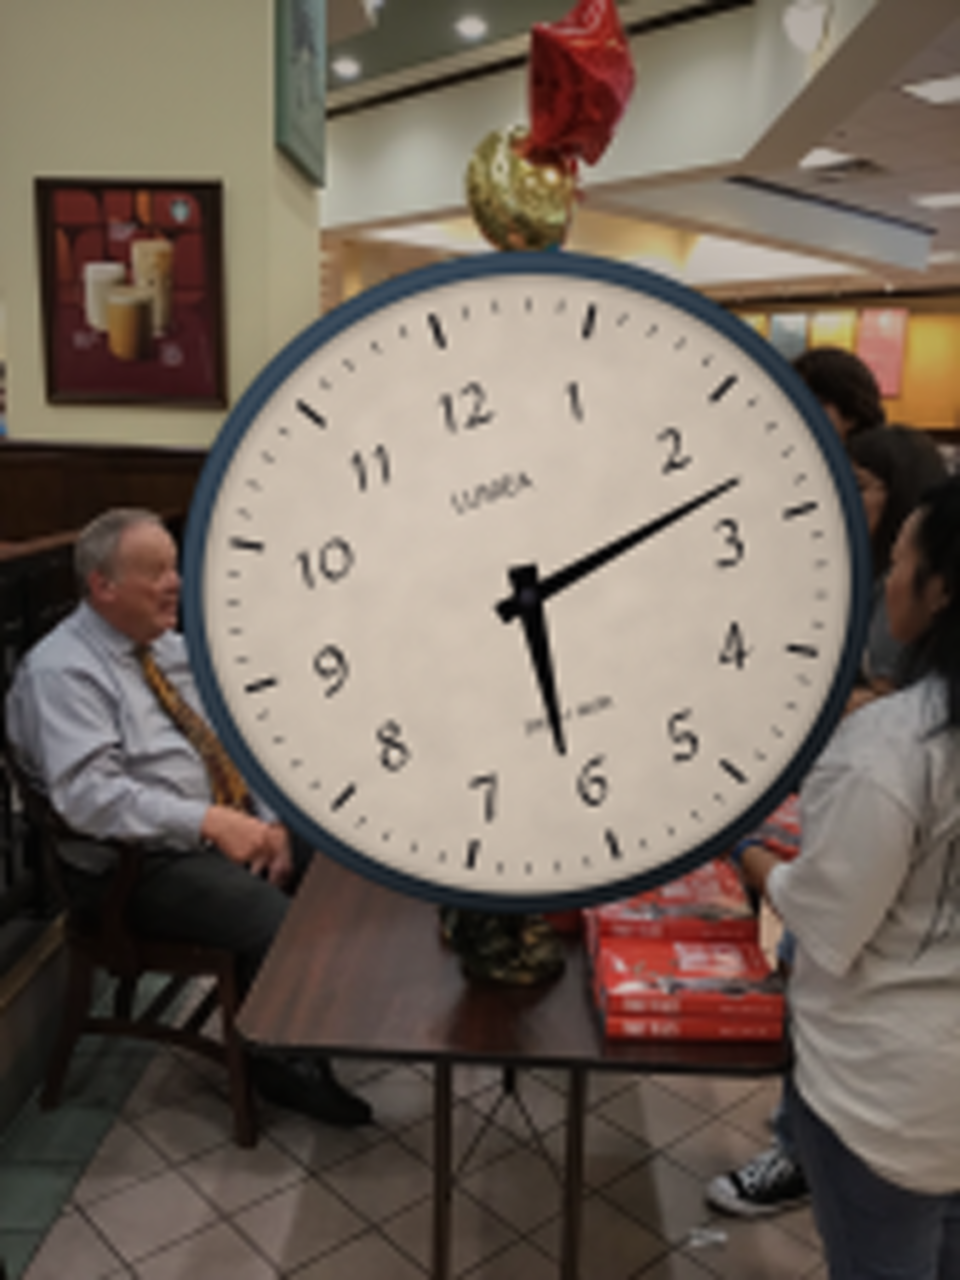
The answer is 6:13
